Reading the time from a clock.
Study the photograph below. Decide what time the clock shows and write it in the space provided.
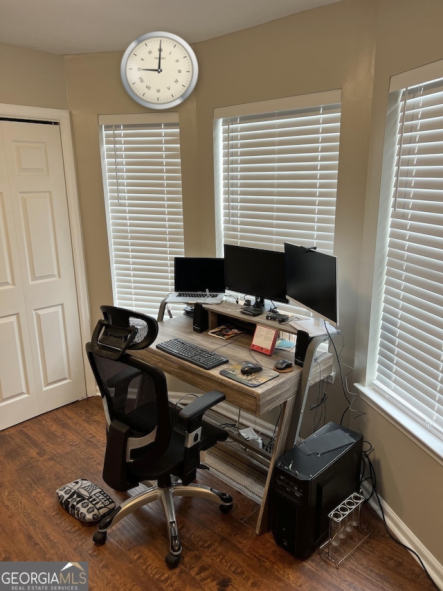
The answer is 9:00
